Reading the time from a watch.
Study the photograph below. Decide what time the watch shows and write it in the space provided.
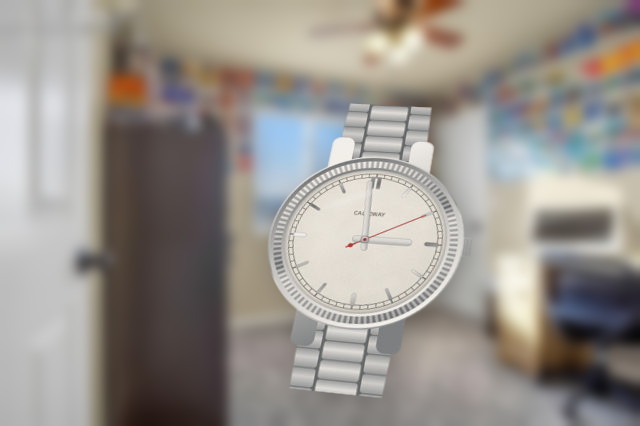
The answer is 2:59:10
